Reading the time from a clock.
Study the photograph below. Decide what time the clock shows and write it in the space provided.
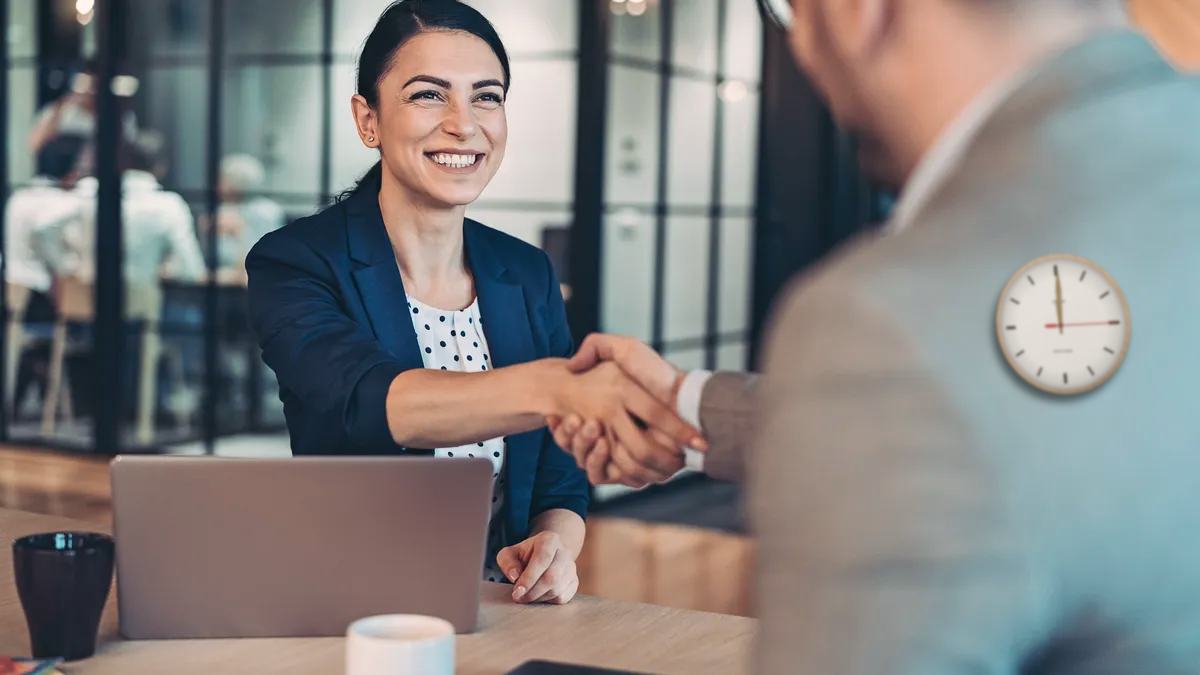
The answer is 12:00:15
